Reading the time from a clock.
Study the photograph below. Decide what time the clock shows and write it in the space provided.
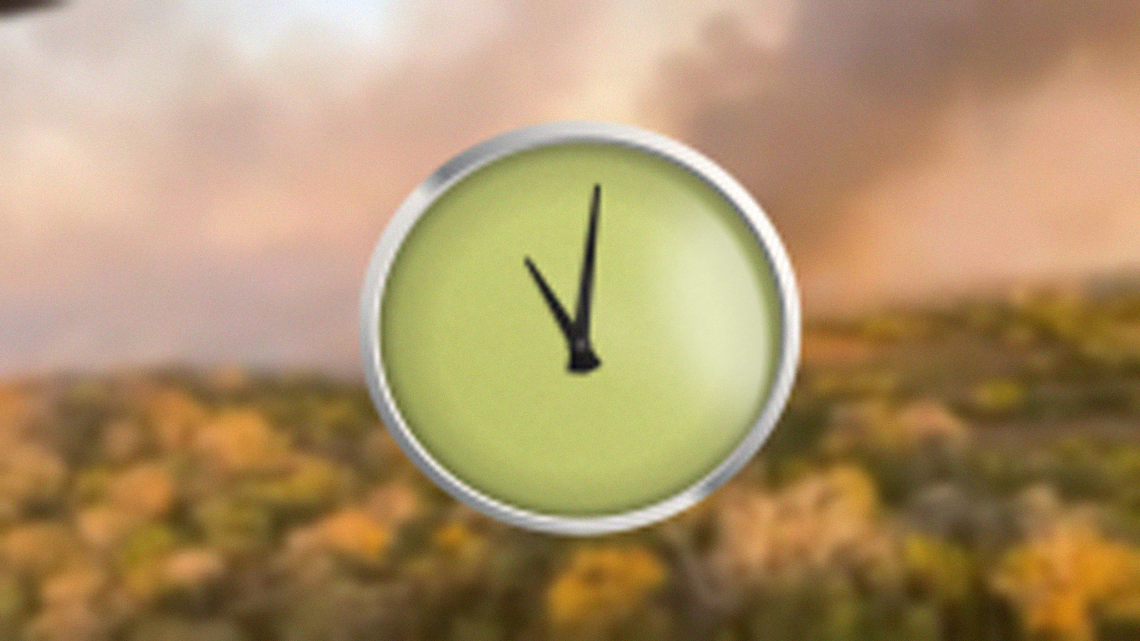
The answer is 11:01
